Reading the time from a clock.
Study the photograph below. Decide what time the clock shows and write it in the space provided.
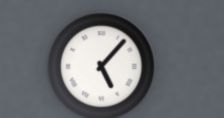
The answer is 5:07
